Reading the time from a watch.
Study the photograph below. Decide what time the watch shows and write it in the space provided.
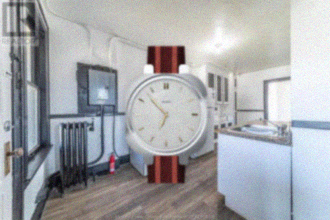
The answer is 6:53
